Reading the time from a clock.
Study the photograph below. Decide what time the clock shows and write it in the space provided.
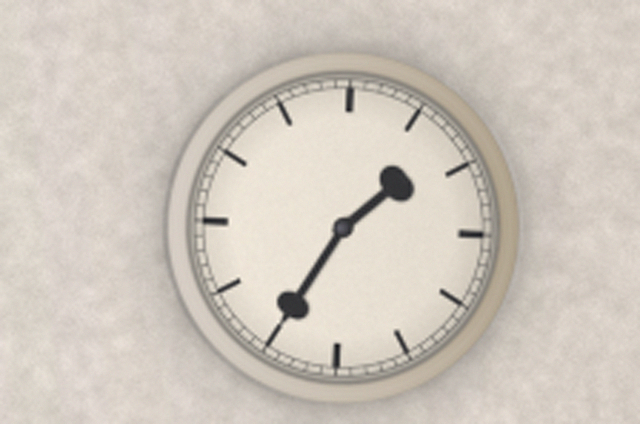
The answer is 1:35
